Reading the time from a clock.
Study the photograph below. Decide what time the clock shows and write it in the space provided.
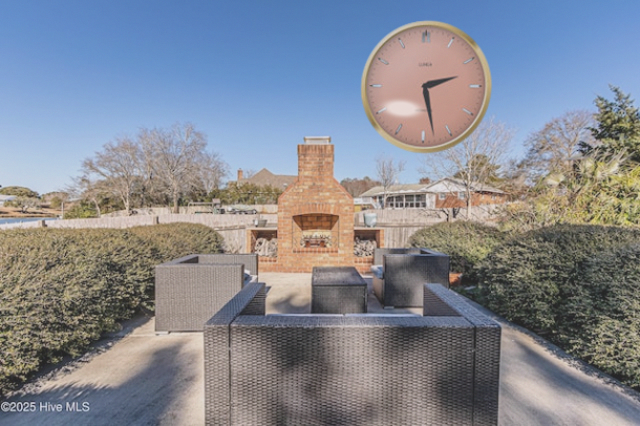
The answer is 2:28
